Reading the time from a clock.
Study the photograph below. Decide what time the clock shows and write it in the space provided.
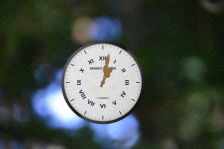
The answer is 1:02
